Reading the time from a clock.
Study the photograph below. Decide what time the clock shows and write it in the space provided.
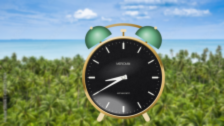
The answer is 8:40
